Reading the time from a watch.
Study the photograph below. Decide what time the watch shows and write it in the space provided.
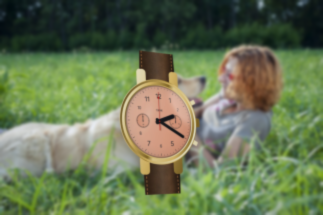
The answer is 2:20
